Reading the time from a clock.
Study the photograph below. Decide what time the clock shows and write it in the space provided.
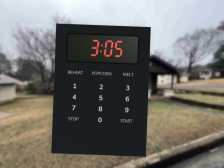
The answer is 3:05
